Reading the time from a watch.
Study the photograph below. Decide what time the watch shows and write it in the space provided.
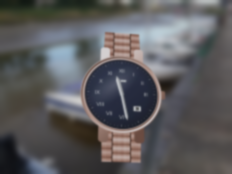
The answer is 11:28
